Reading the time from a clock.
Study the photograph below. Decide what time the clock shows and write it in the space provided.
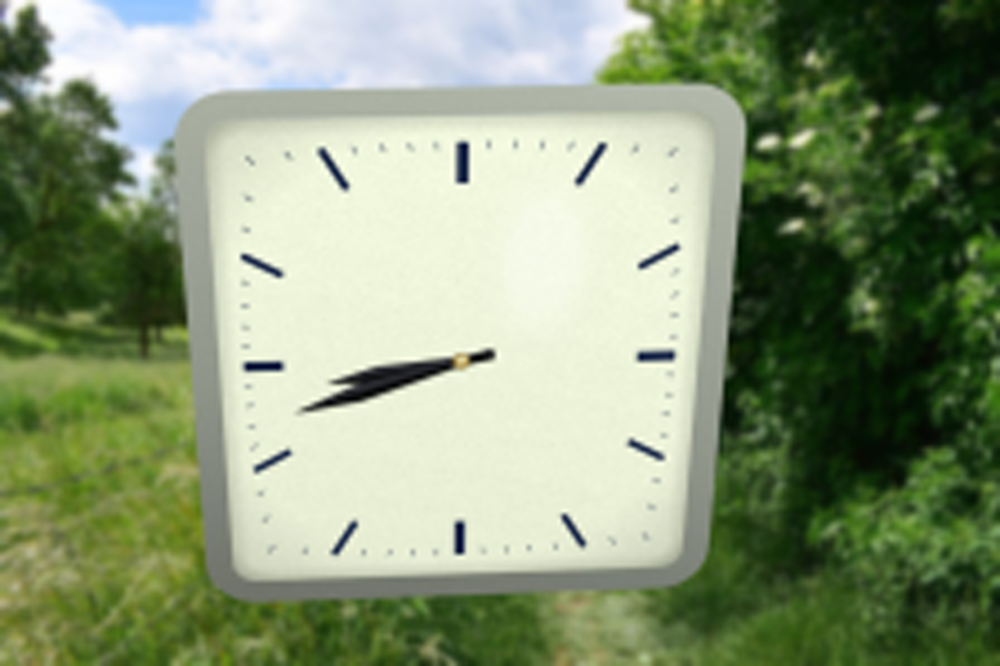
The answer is 8:42
